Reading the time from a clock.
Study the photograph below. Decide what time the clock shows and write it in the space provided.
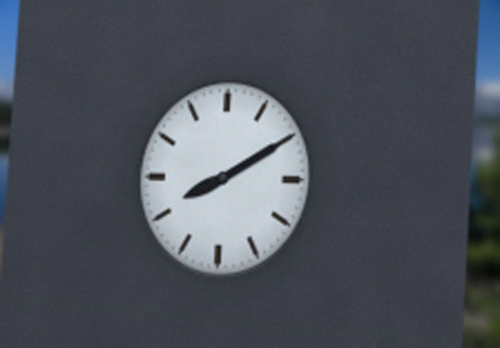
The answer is 8:10
